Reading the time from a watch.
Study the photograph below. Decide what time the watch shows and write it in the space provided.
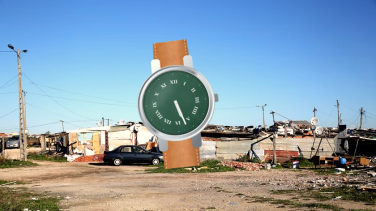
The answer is 5:27
